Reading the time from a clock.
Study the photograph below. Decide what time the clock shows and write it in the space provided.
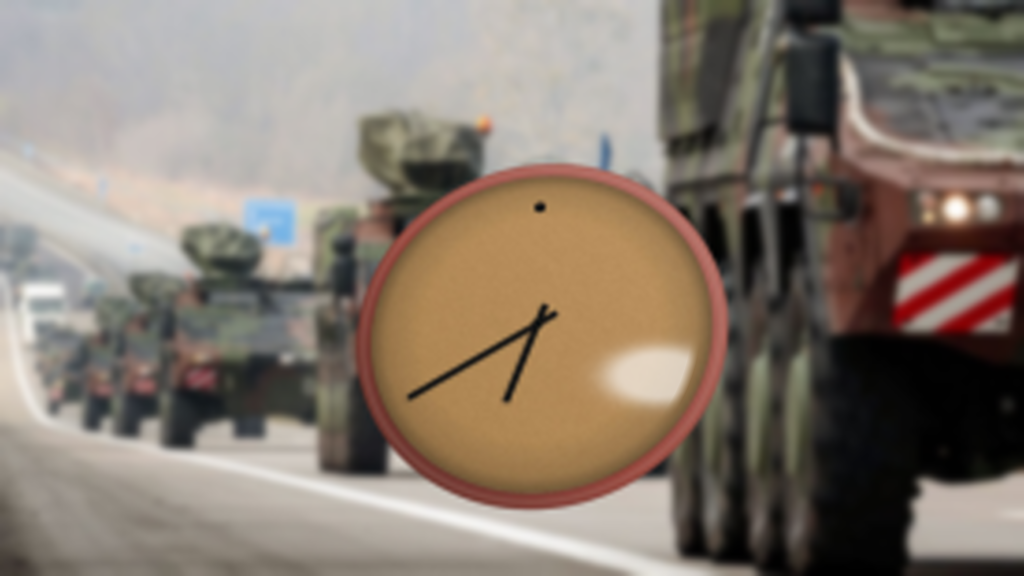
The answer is 6:40
